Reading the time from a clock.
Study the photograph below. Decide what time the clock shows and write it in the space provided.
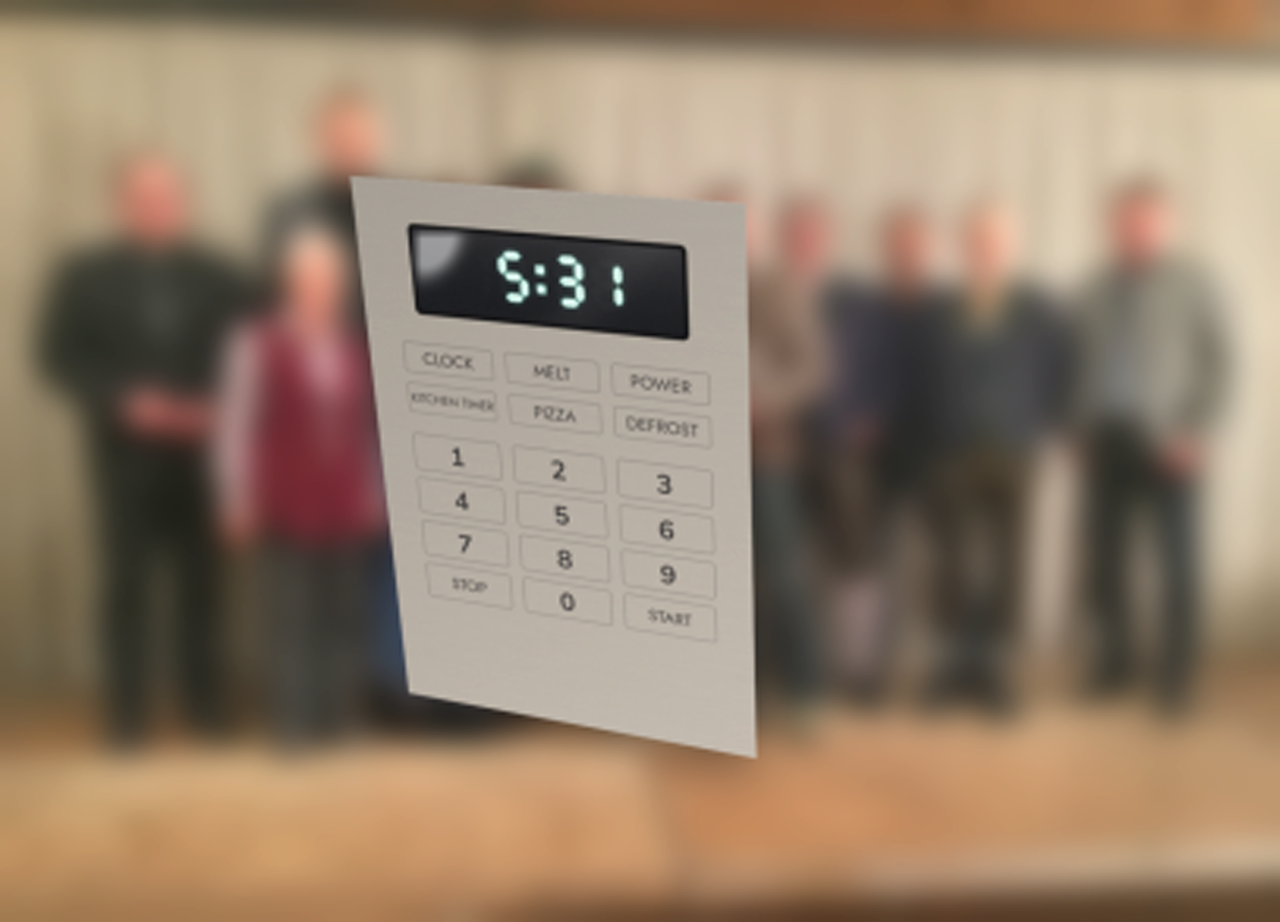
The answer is 5:31
